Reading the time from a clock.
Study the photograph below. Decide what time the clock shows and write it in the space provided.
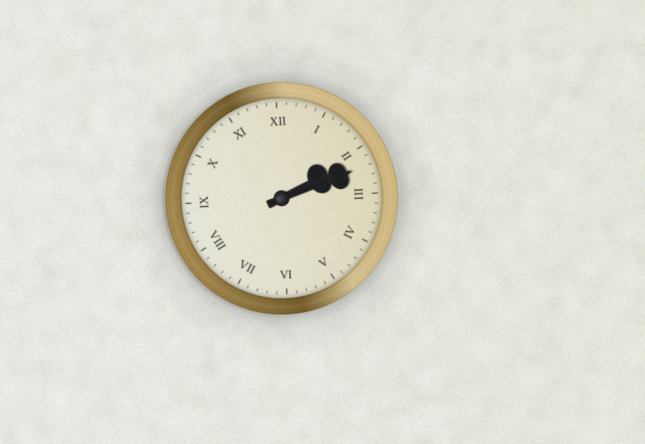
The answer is 2:12
